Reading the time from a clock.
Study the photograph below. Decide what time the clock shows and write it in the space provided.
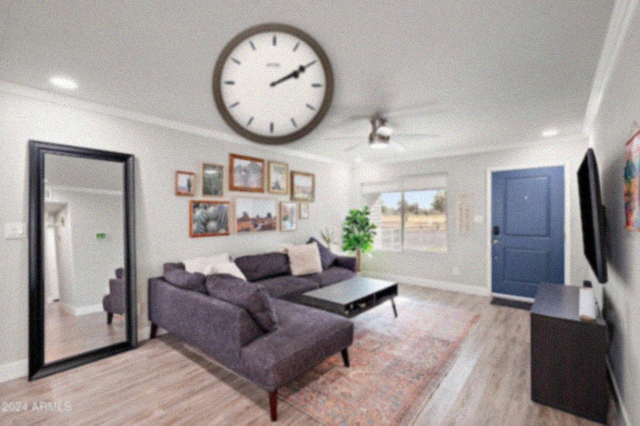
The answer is 2:10
